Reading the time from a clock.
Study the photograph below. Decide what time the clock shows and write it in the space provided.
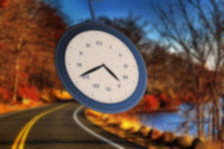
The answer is 4:41
